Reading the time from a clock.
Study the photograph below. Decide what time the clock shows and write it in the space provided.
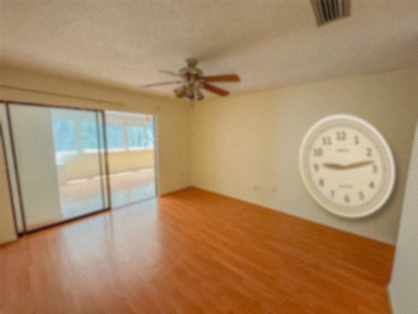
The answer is 9:13
